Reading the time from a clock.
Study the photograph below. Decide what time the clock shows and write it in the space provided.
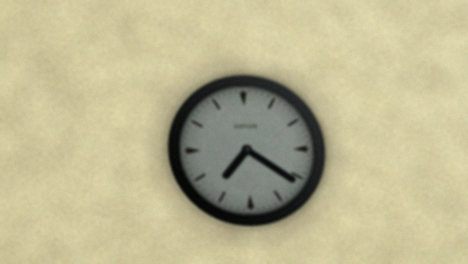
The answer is 7:21
